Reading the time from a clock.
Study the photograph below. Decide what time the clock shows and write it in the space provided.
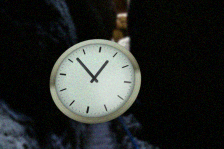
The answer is 12:52
